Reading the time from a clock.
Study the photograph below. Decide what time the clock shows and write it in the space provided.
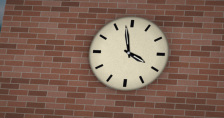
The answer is 3:58
